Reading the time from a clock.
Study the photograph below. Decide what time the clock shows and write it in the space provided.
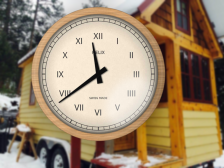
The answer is 11:39
